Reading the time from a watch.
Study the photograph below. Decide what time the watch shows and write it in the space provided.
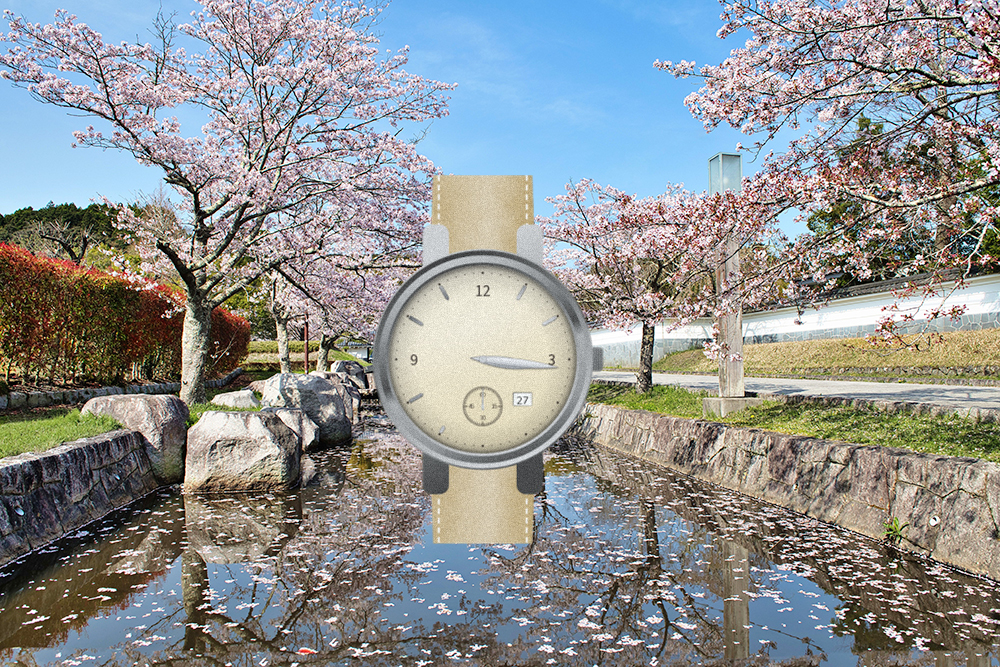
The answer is 3:16
